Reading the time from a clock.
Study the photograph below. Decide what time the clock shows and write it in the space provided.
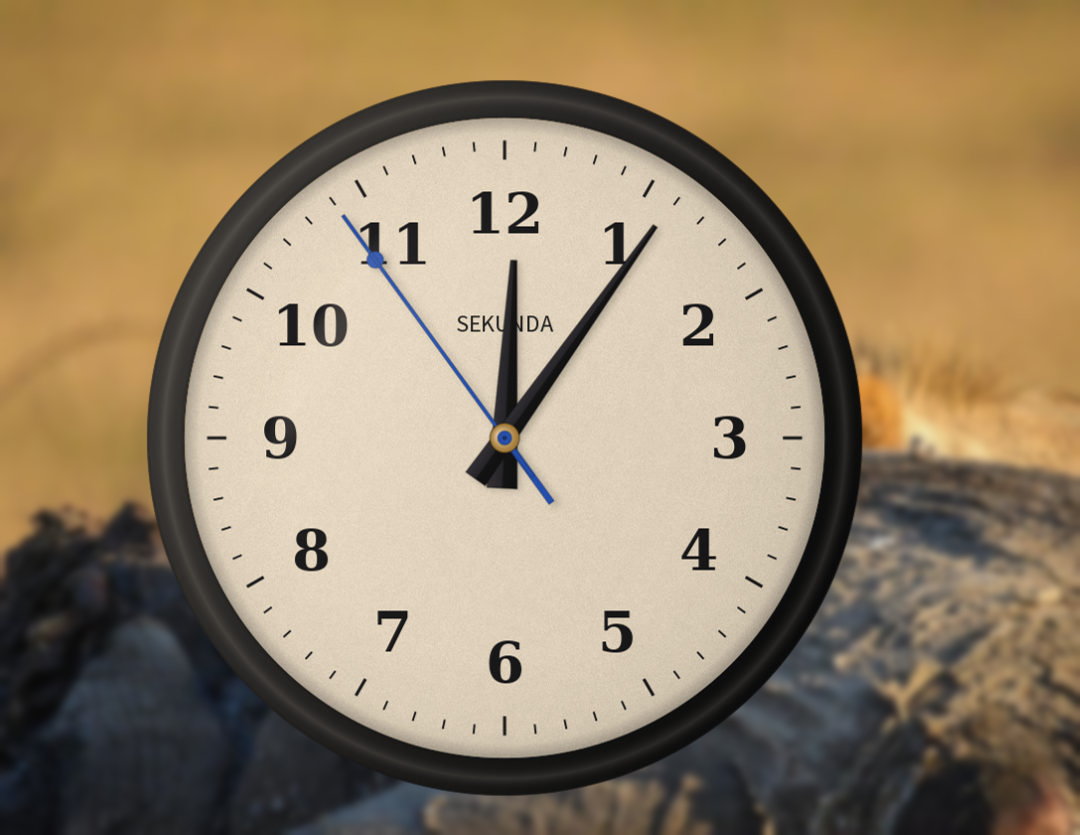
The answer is 12:05:54
